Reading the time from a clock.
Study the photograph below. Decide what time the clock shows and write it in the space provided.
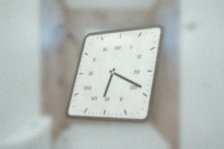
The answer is 6:19
